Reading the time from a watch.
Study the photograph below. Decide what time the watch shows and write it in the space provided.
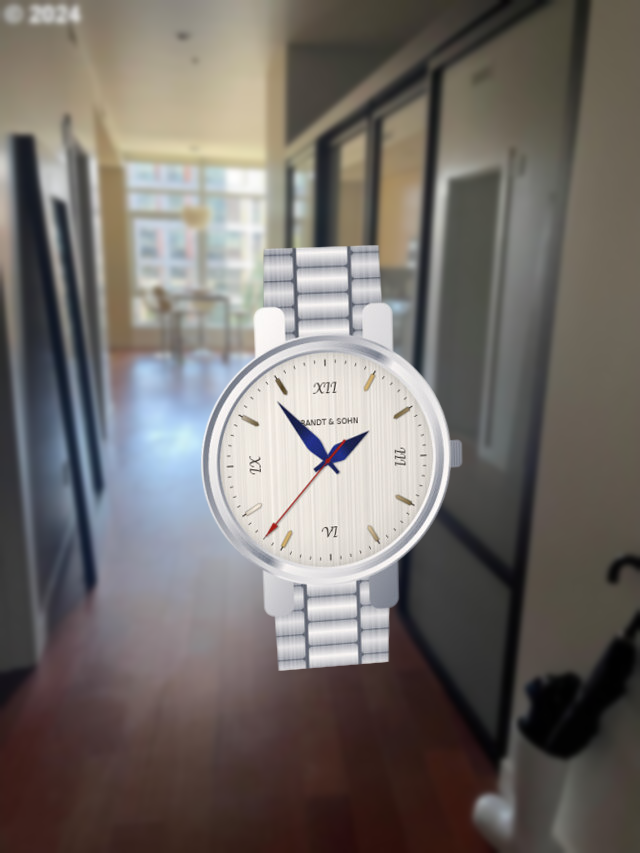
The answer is 1:53:37
